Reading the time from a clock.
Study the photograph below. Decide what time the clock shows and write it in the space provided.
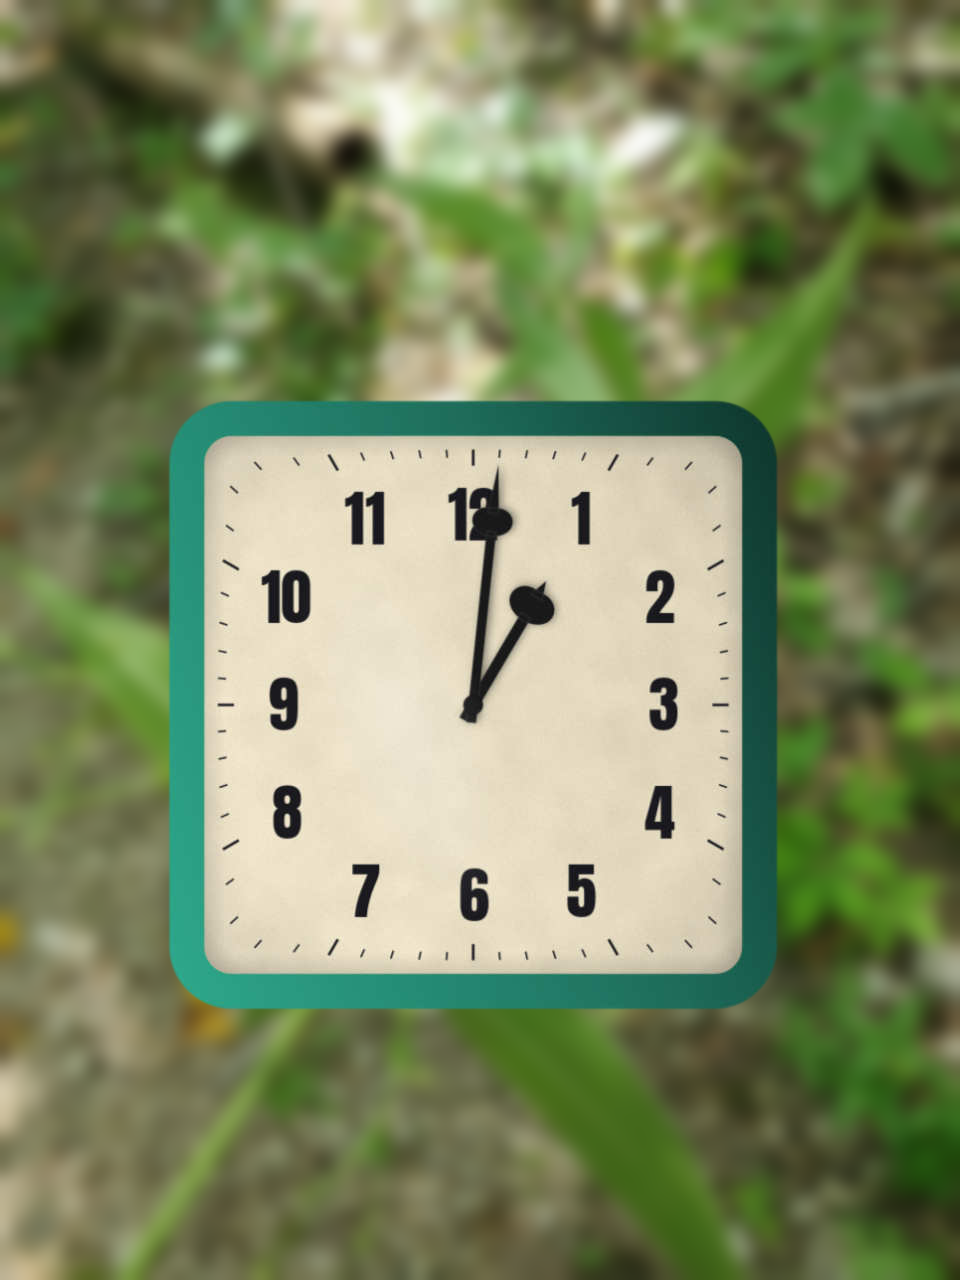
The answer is 1:01
